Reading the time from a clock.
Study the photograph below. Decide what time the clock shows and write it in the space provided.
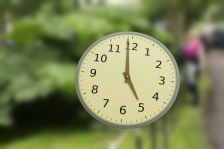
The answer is 4:59
